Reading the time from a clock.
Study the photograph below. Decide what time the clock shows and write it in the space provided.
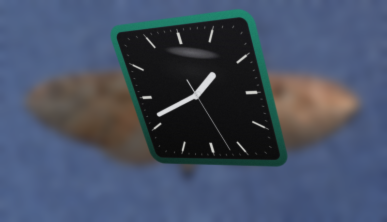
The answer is 1:41:27
